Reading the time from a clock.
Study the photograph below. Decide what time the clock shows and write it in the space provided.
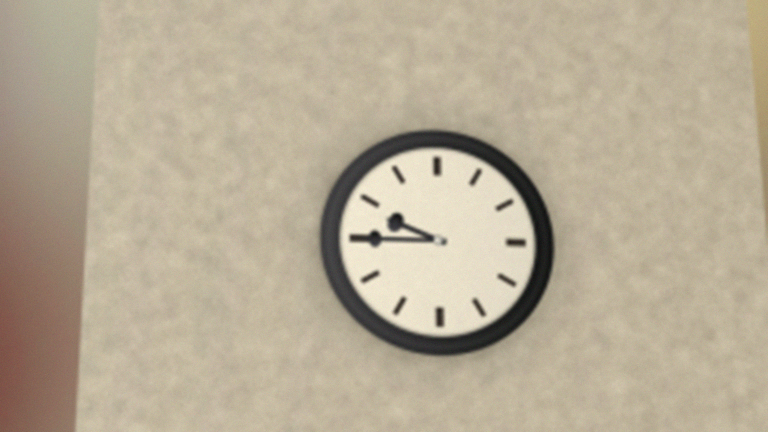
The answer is 9:45
